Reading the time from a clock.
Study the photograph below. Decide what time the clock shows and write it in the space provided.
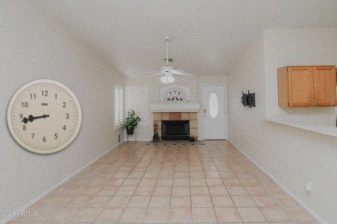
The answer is 8:43
